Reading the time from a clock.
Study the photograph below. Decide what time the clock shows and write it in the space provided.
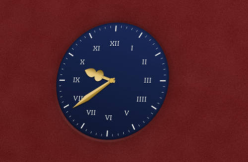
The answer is 9:39
